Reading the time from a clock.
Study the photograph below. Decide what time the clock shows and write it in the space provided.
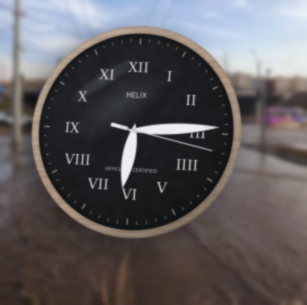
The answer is 6:14:17
